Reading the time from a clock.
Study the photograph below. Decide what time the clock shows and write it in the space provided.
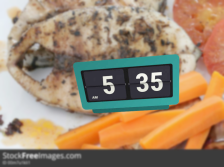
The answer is 5:35
